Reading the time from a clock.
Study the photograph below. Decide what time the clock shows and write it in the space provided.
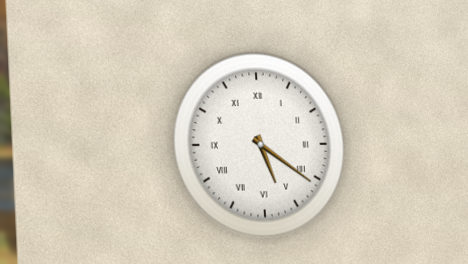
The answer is 5:21
